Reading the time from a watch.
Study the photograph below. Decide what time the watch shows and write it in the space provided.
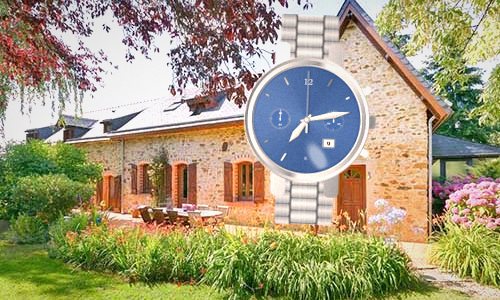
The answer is 7:13
